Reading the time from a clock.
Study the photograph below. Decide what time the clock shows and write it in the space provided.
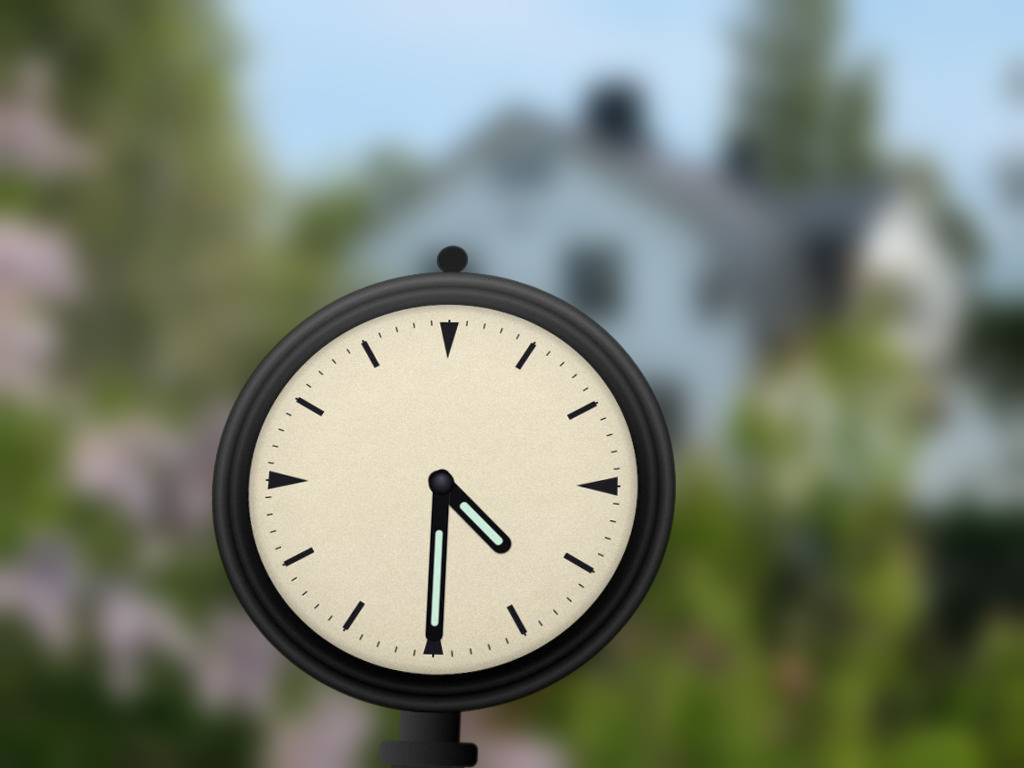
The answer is 4:30
